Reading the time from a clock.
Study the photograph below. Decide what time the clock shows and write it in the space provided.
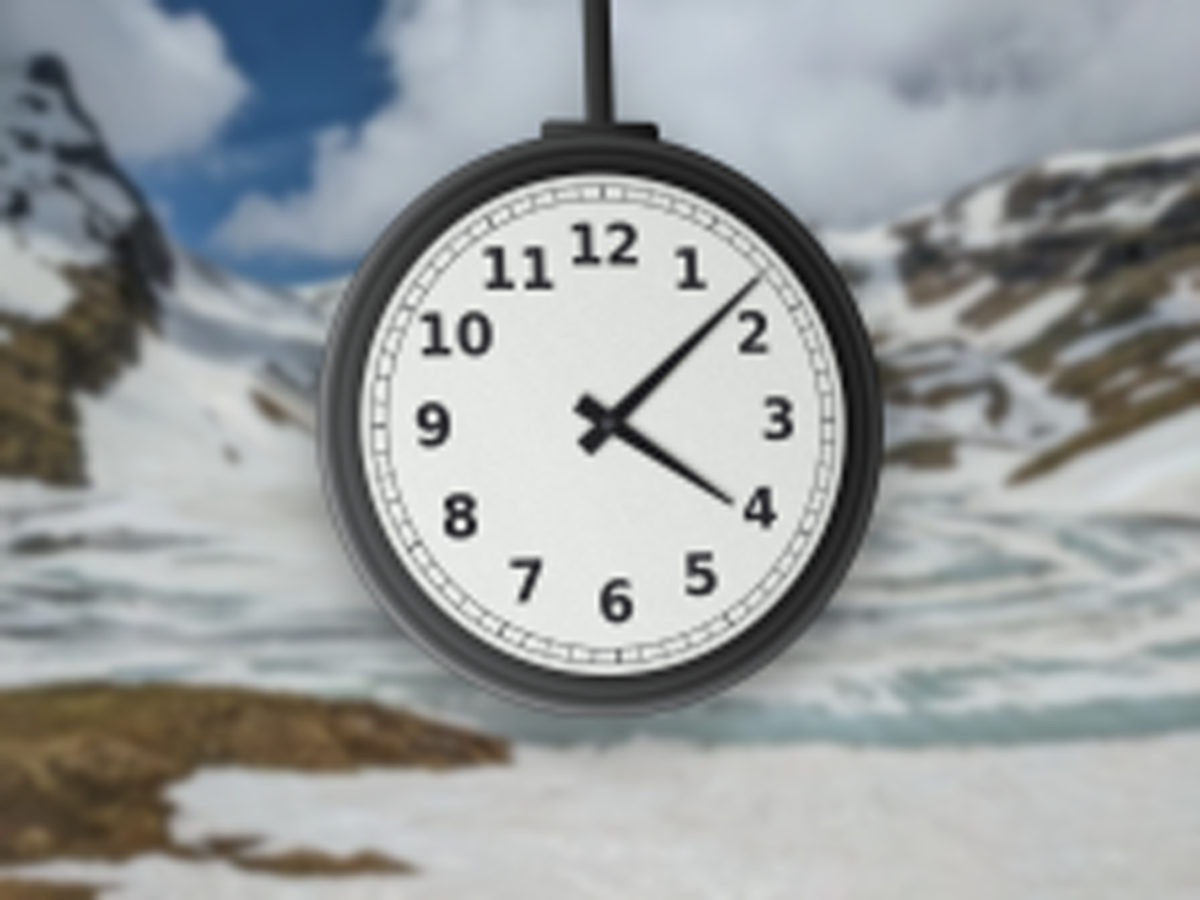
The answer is 4:08
